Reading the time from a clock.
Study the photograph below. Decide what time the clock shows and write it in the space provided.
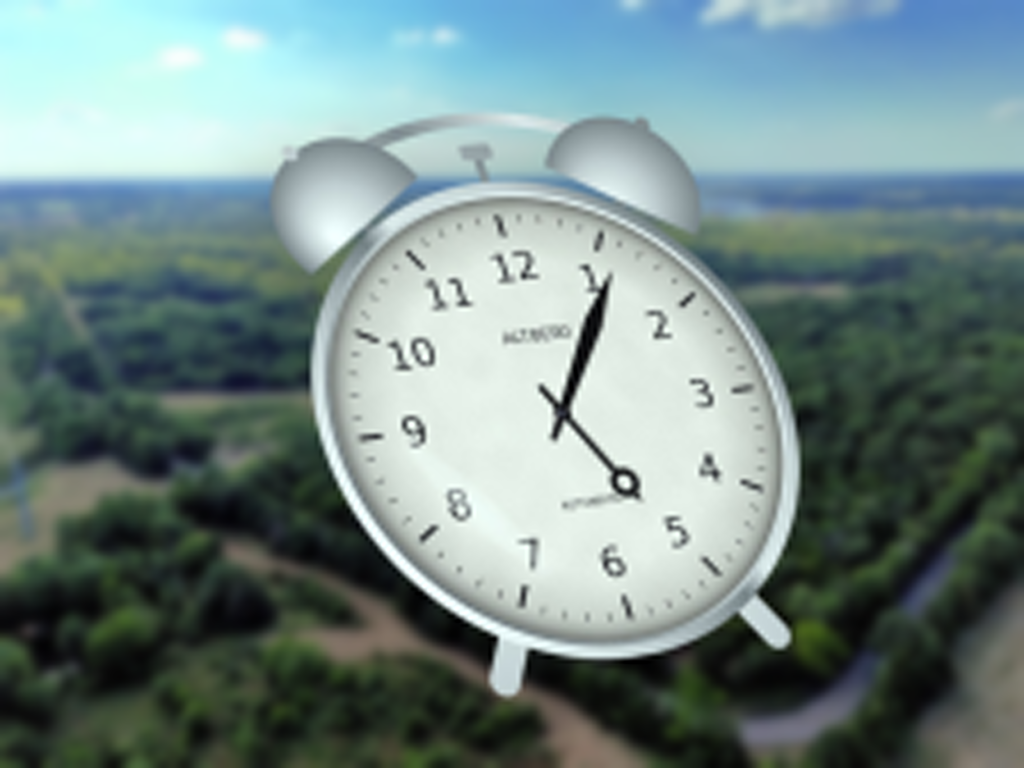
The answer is 5:06
